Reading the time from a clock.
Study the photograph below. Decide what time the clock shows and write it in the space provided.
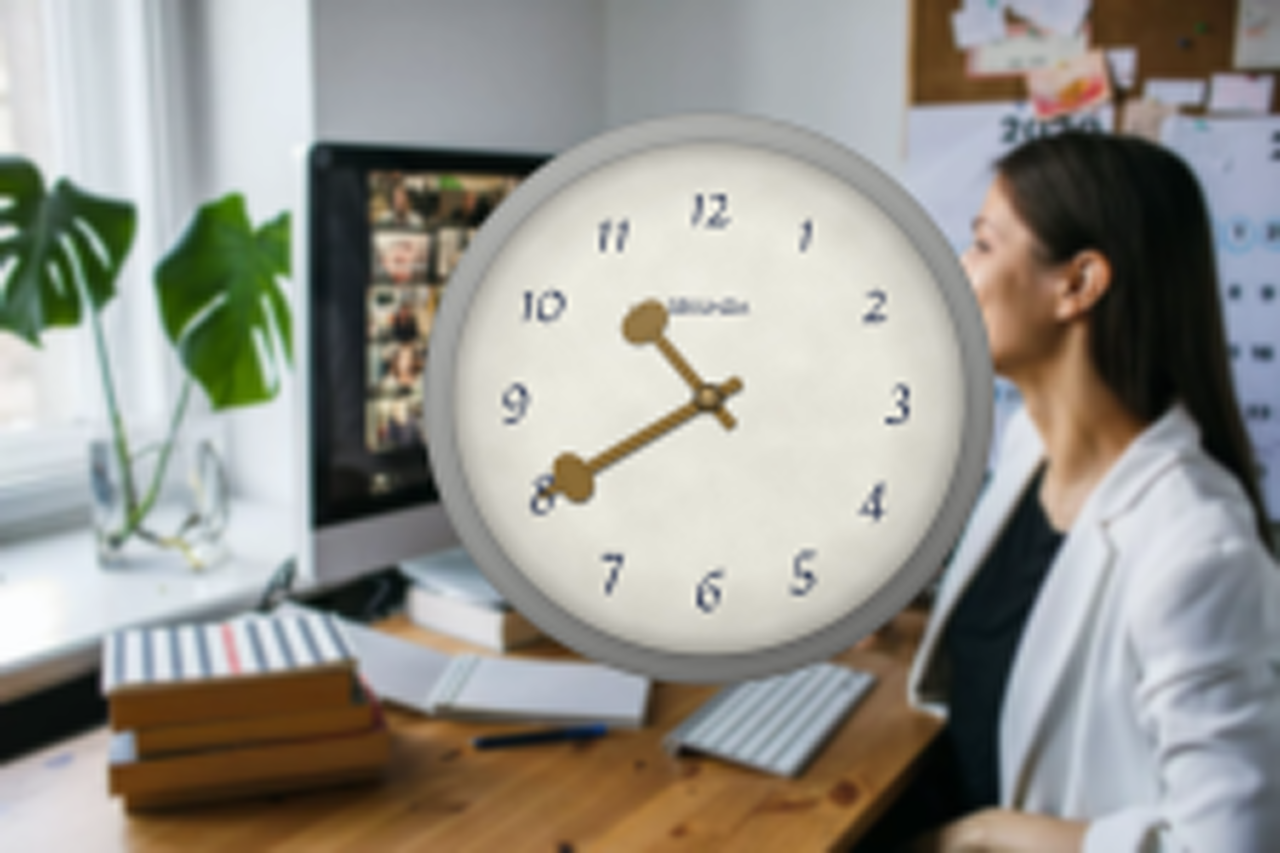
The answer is 10:40
